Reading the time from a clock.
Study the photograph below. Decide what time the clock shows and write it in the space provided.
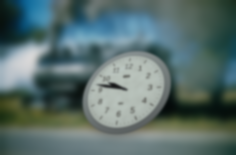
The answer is 9:47
